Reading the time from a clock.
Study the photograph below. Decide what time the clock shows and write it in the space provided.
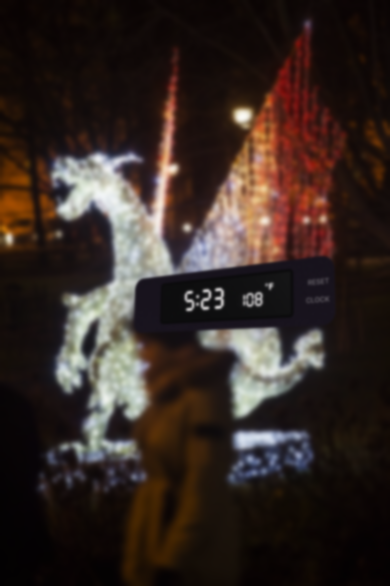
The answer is 5:23
